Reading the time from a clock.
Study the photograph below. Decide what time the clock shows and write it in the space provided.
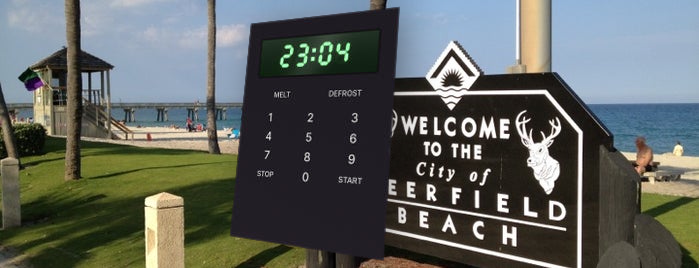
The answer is 23:04
